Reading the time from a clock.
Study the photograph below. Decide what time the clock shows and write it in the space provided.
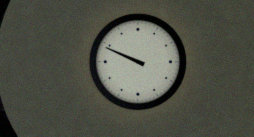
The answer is 9:49
